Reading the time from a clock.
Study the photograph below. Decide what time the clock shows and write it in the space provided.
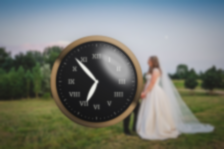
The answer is 6:53
